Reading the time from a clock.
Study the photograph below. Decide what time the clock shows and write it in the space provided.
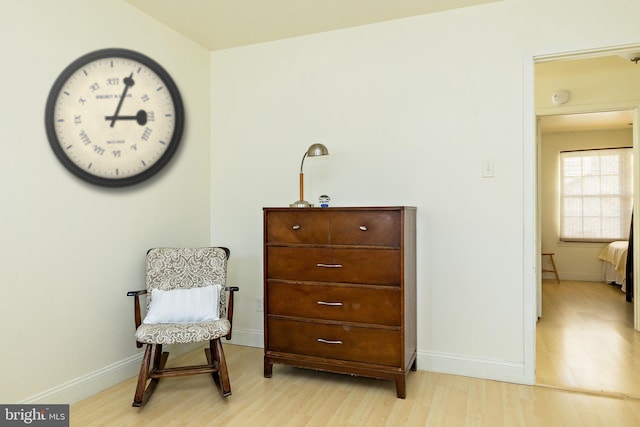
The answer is 3:04
